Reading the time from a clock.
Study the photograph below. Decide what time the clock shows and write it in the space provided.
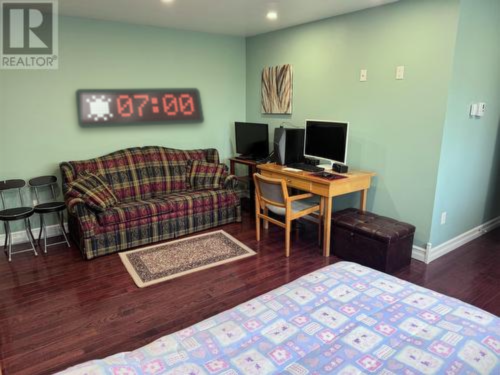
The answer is 7:00
